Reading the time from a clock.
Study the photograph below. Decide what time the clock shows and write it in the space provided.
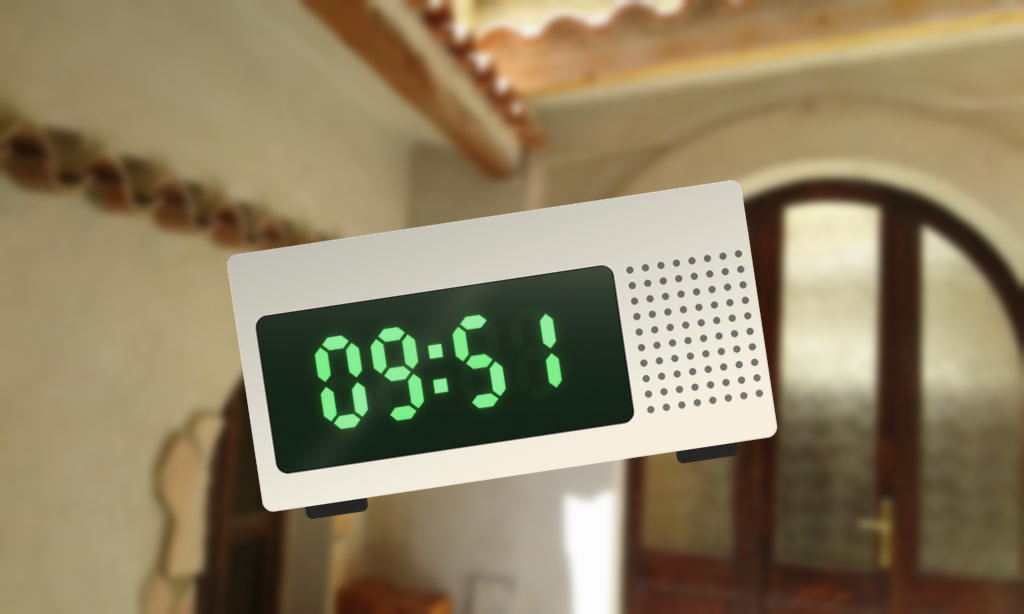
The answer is 9:51
